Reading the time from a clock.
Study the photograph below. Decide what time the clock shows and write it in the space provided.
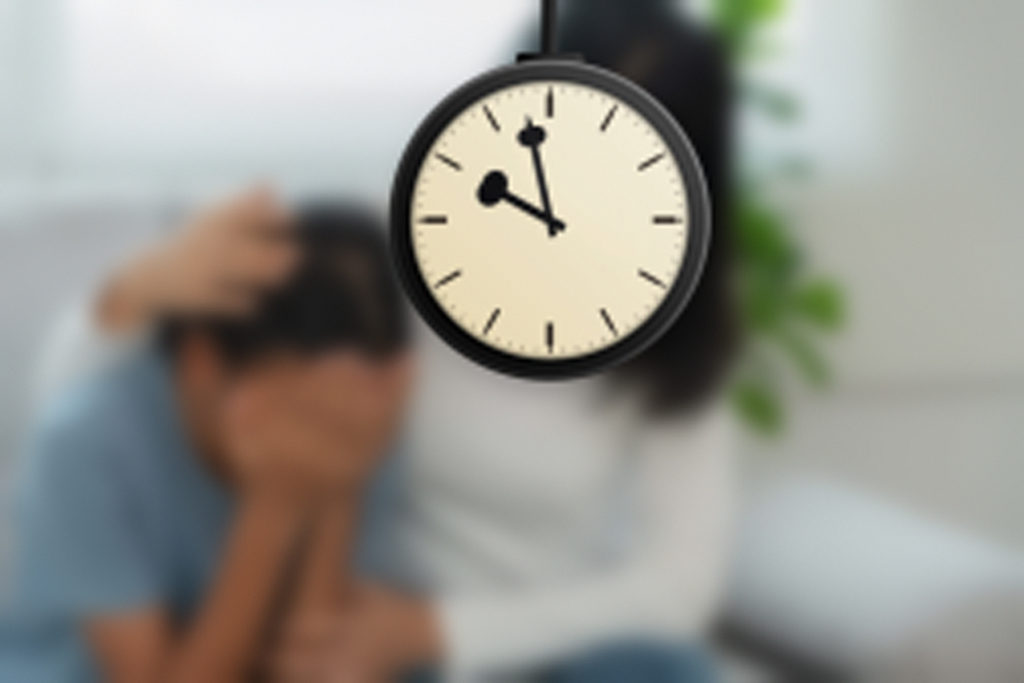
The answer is 9:58
